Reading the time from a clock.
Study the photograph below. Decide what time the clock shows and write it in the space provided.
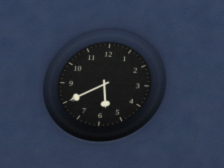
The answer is 5:40
